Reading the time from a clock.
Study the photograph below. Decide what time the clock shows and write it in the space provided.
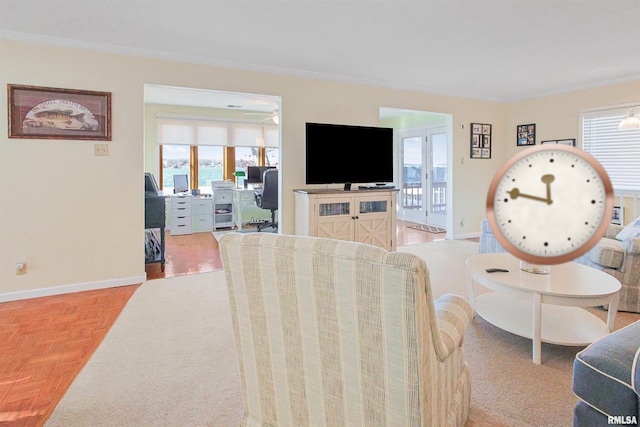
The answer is 11:47
